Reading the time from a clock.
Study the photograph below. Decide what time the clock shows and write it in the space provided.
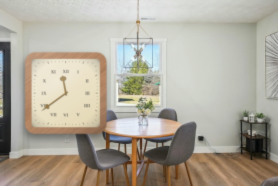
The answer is 11:39
